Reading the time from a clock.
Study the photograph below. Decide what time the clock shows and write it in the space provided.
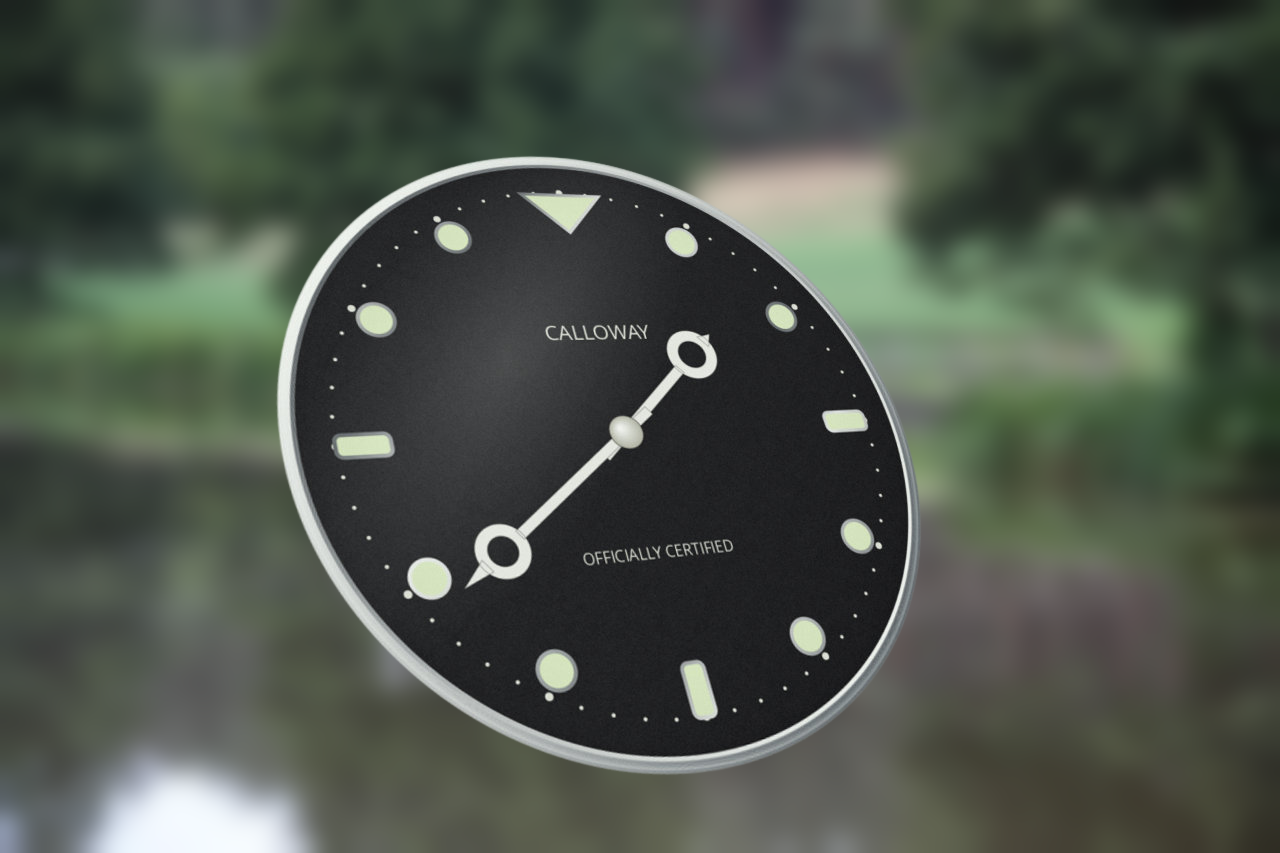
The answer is 1:39
